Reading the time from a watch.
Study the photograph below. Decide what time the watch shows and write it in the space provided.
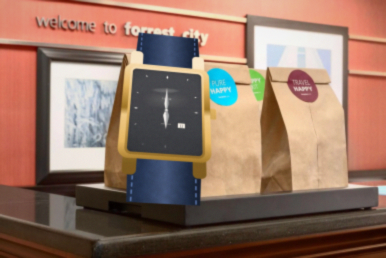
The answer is 6:00
